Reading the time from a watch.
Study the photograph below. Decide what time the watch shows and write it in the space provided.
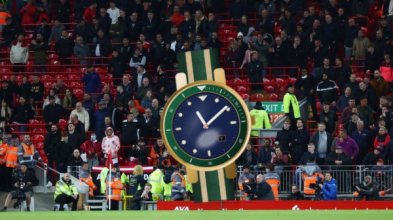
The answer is 11:09
